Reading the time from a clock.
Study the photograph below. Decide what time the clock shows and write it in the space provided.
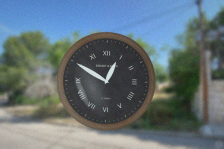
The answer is 12:50
